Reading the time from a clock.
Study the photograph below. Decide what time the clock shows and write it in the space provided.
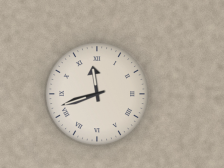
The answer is 11:42
